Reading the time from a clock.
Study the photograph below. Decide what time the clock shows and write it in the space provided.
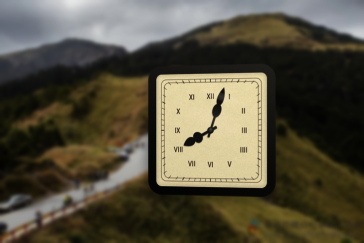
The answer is 8:03
